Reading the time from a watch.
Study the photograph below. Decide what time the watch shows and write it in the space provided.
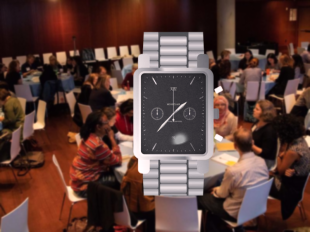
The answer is 1:37
